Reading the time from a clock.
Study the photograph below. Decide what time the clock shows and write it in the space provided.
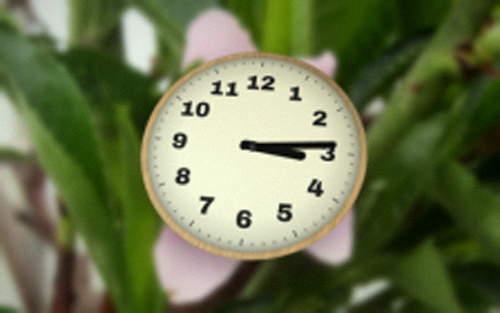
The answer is 3:14
